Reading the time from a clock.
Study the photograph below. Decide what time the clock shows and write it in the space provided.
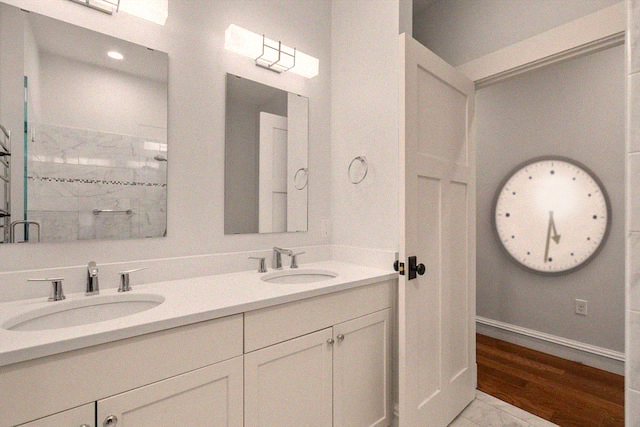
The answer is 5:31
